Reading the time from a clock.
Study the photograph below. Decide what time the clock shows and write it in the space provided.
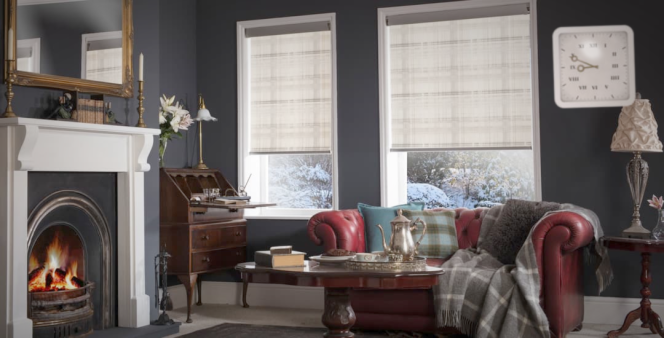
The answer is 8:49
